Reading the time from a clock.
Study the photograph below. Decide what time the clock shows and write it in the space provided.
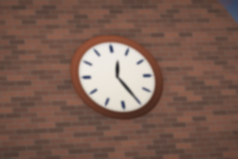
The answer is 12:25
